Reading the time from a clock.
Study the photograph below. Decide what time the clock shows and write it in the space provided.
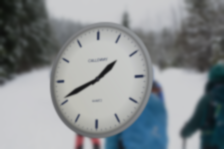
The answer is 1:41
